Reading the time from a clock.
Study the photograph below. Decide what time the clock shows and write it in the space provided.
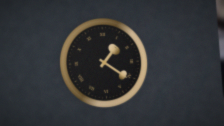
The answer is 1:21
